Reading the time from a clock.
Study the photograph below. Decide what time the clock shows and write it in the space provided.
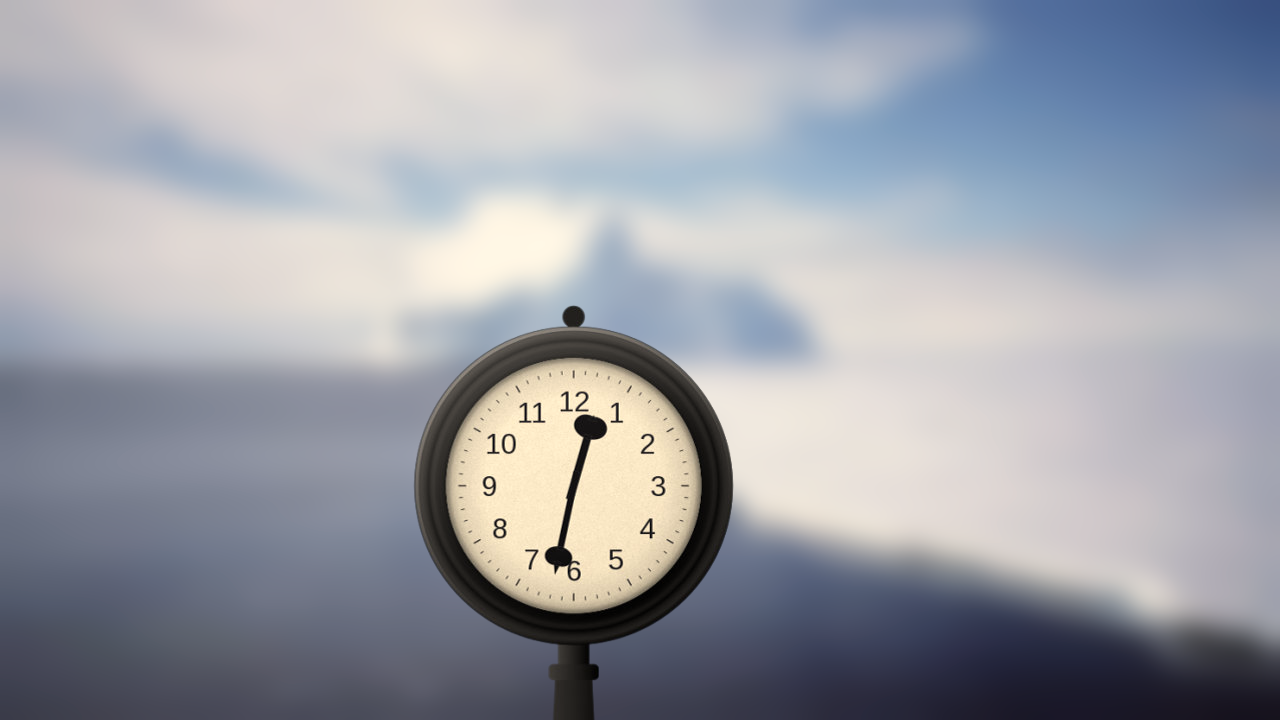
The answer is 12:32
